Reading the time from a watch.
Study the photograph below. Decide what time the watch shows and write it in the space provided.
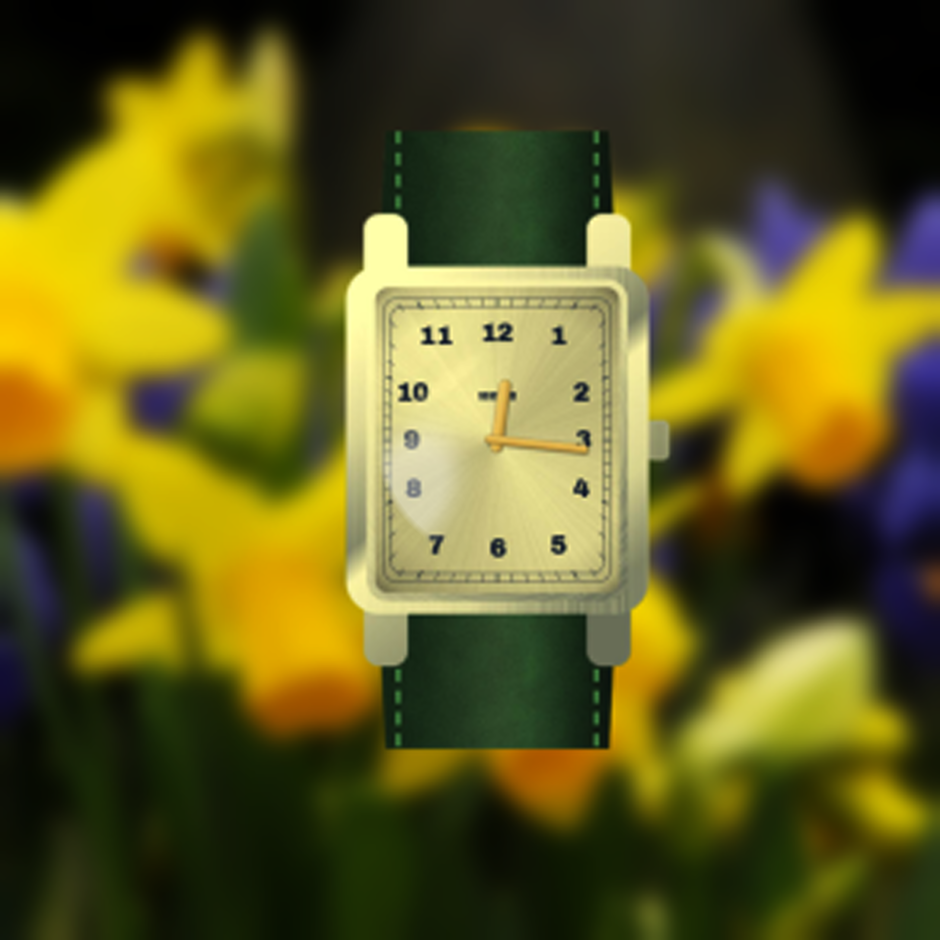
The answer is 12:16
